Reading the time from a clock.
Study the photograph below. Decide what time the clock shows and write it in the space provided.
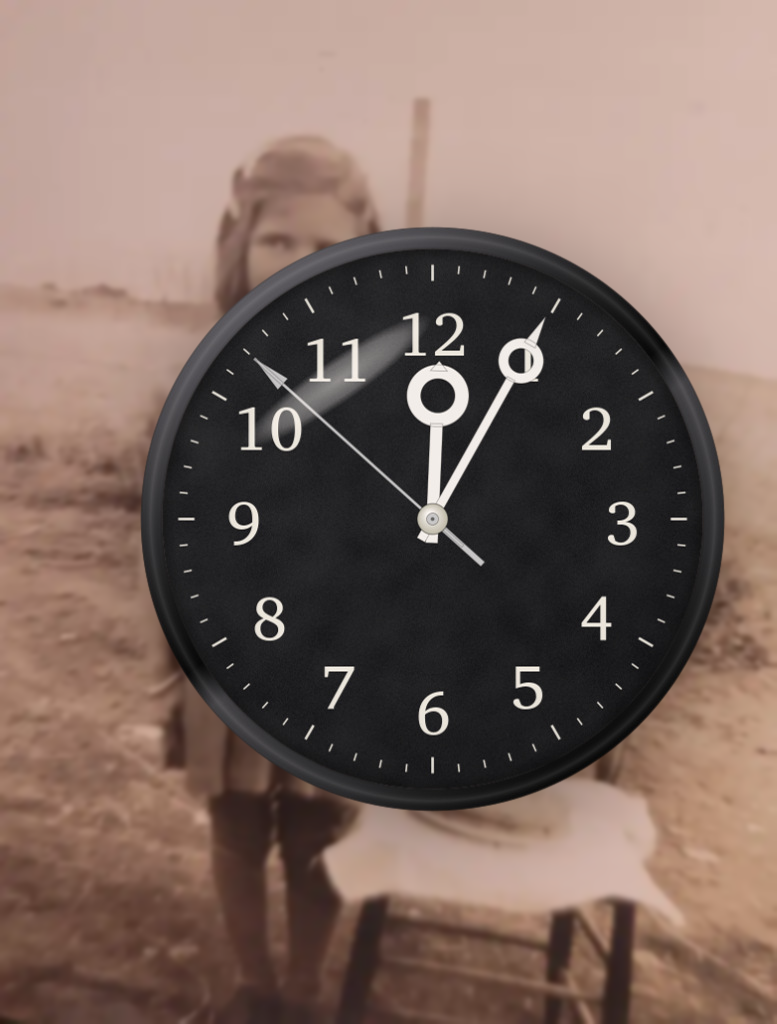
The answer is 12:04:52
